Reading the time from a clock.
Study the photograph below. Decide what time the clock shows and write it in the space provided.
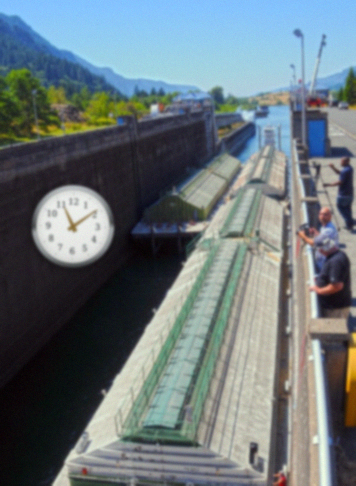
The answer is 11:09
